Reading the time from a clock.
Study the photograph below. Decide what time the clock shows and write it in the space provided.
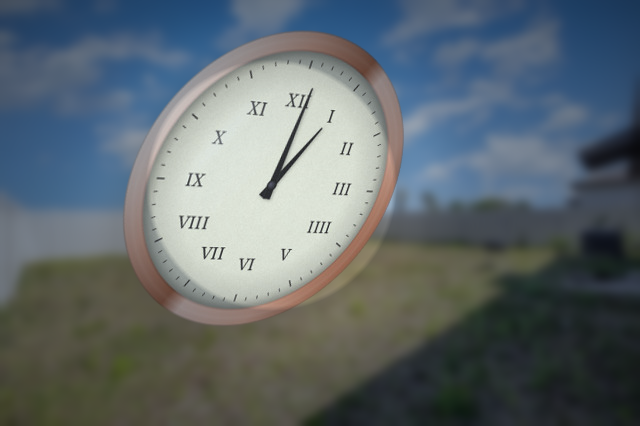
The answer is 1:01
